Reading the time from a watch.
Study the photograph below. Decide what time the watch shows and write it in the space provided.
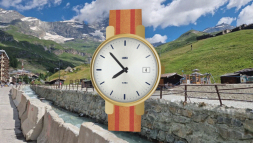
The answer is 7:53
